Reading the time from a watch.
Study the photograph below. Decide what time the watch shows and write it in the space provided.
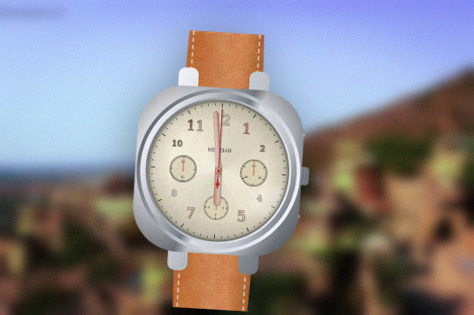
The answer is 5:59
